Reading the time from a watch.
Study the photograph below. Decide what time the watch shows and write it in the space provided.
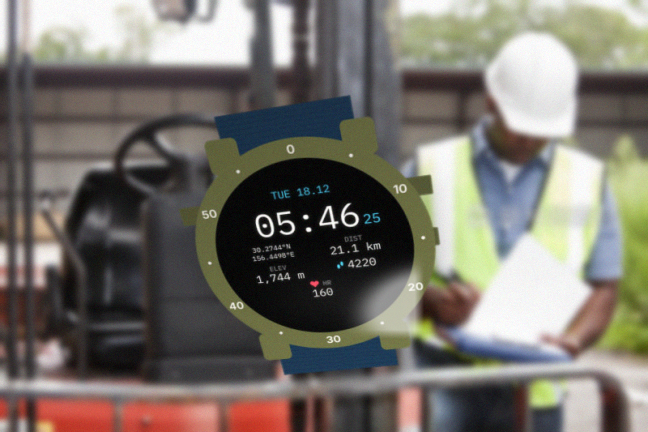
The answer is 5:46:25
